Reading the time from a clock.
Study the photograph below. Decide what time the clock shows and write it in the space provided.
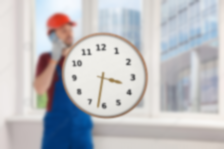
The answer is 3:32
